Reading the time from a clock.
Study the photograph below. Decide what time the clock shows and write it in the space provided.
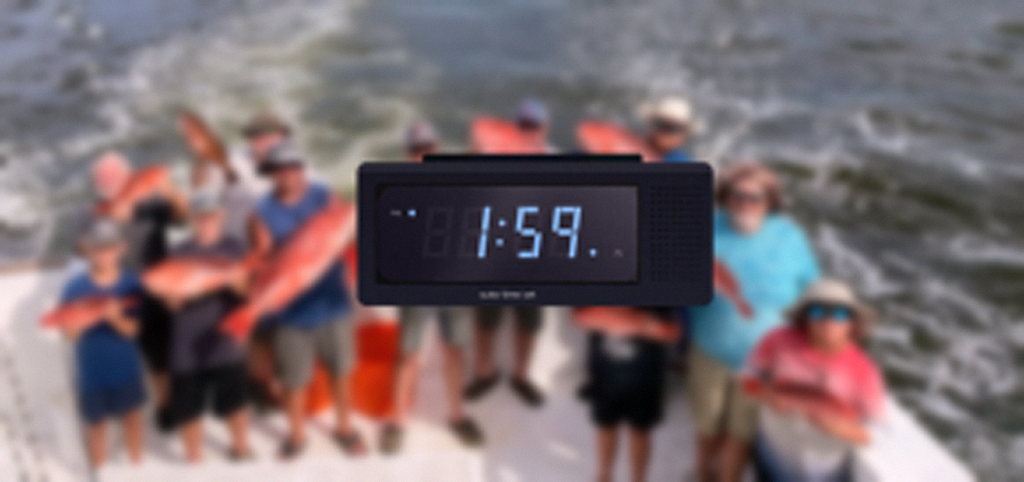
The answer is 1:59
